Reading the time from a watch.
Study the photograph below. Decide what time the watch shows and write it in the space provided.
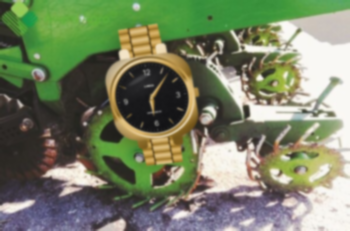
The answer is 6:07
